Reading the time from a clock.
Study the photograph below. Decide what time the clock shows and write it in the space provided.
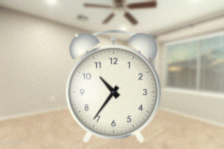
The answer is 10:36
